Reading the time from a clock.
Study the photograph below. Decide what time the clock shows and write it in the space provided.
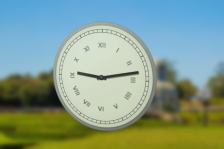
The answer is 9:13
